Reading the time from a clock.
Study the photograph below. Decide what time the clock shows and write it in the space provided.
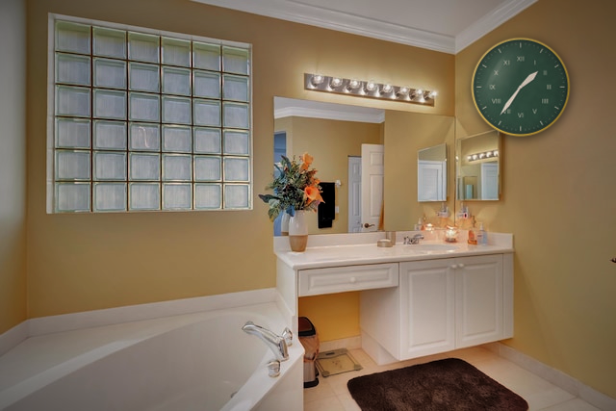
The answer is 1:36
